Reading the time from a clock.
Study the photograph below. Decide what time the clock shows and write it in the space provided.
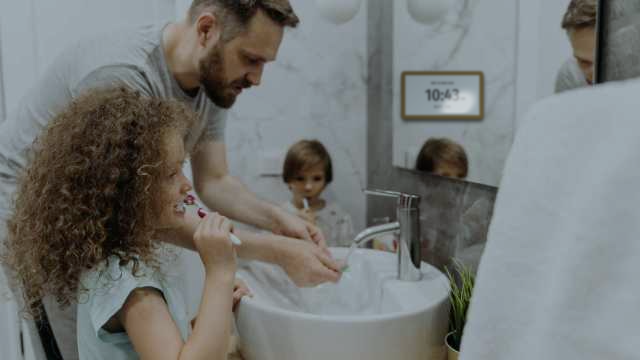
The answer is 10:43
